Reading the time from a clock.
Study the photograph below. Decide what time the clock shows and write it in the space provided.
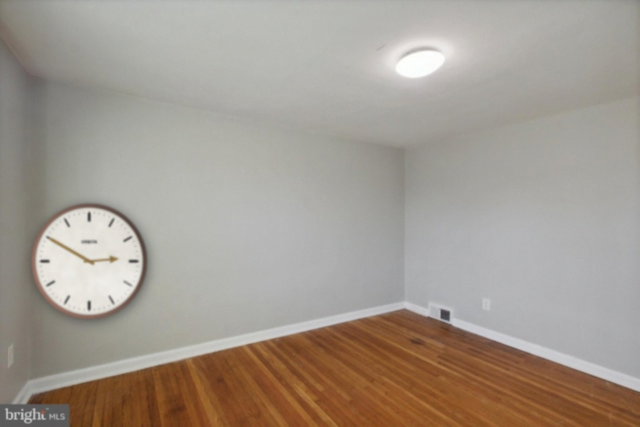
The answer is 2:50
